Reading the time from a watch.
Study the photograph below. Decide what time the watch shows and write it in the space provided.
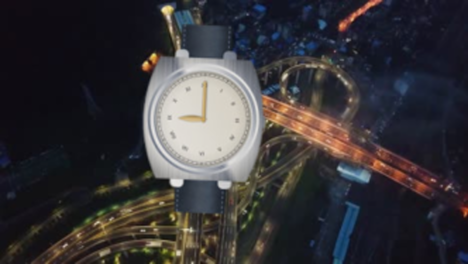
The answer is 9:00
